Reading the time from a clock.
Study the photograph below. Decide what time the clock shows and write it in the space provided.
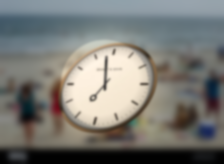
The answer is 6:58
